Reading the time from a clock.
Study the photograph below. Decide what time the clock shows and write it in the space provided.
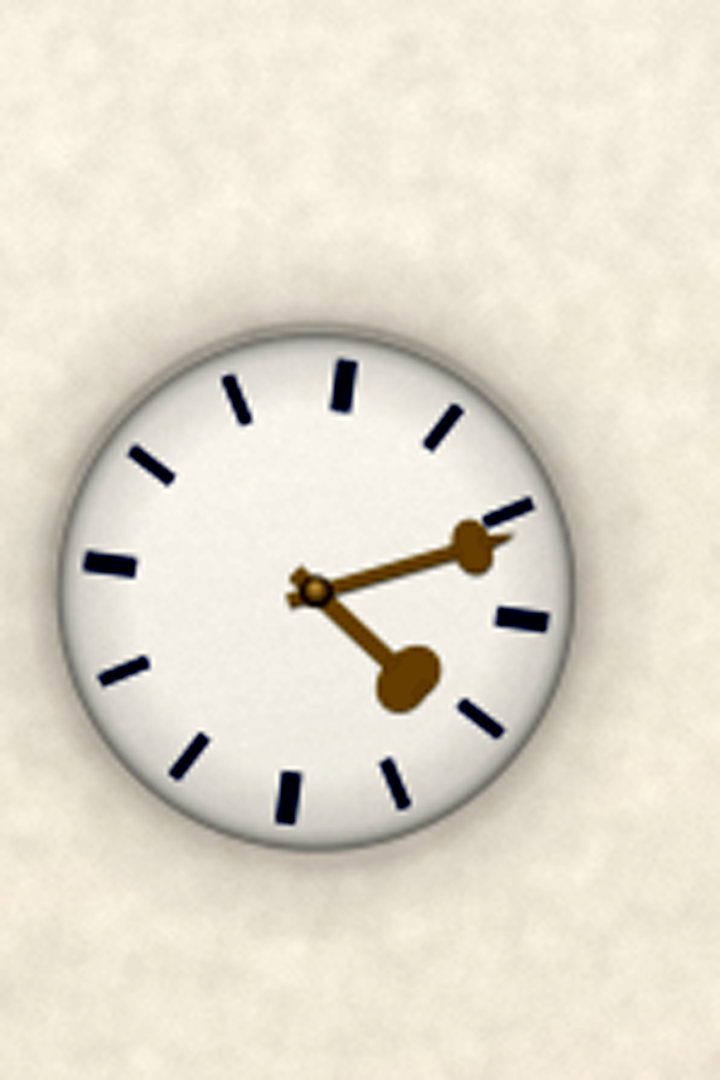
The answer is 4:11
